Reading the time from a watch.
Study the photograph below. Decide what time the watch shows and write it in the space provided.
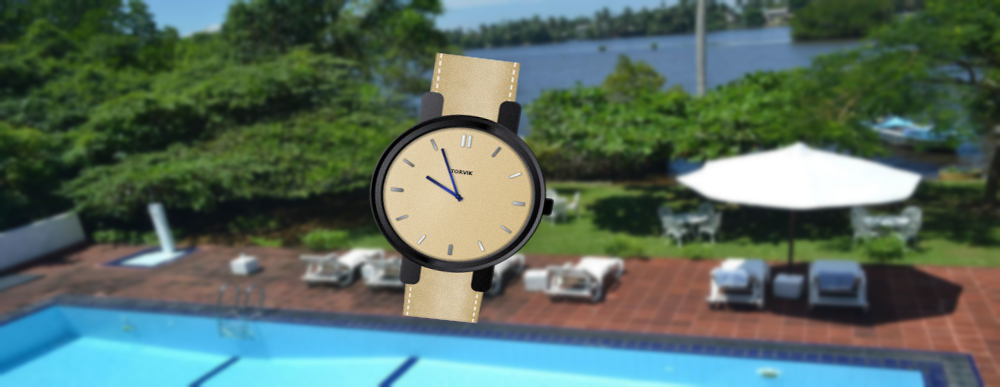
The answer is 9:56
